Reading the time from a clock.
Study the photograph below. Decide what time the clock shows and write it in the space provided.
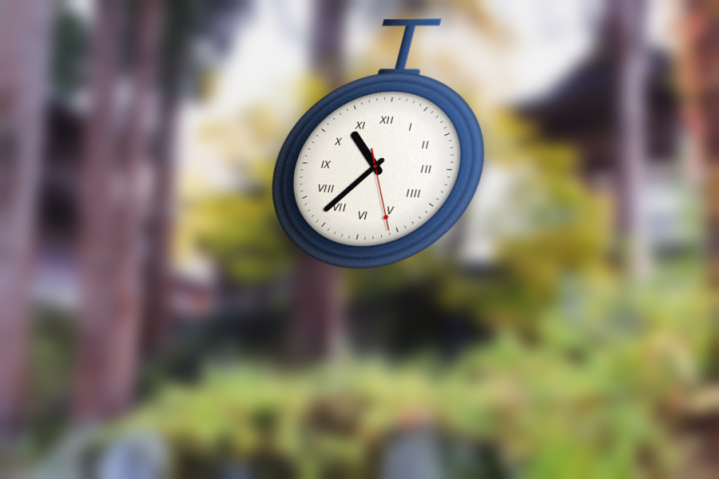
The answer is 10:36:26
